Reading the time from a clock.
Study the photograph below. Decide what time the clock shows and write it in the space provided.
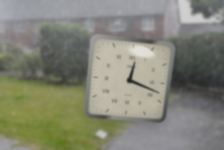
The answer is 12:18
